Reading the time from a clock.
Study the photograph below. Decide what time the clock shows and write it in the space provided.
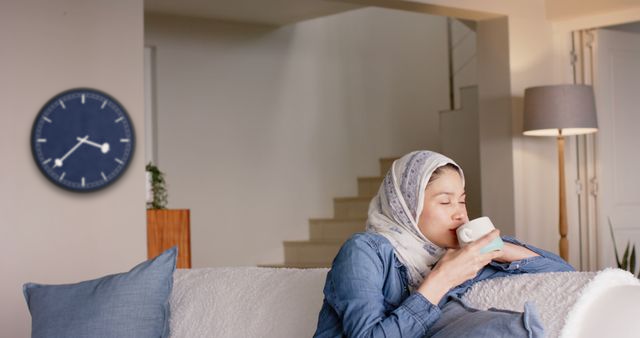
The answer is 3:38
